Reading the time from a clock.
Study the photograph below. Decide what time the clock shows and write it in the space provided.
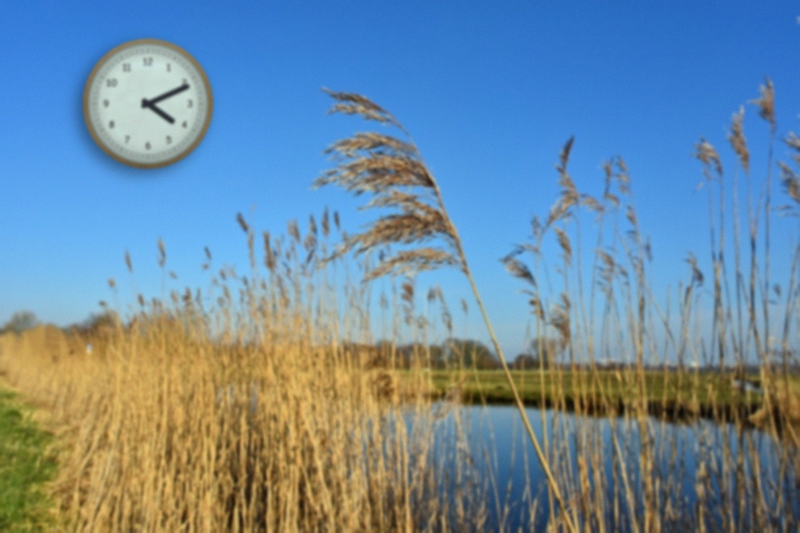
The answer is 4:11
